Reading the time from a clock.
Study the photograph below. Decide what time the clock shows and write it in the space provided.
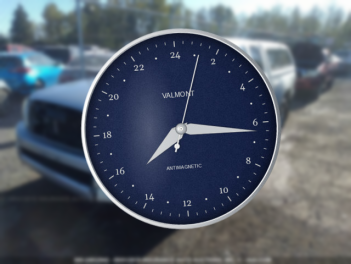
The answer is 15:16:03
